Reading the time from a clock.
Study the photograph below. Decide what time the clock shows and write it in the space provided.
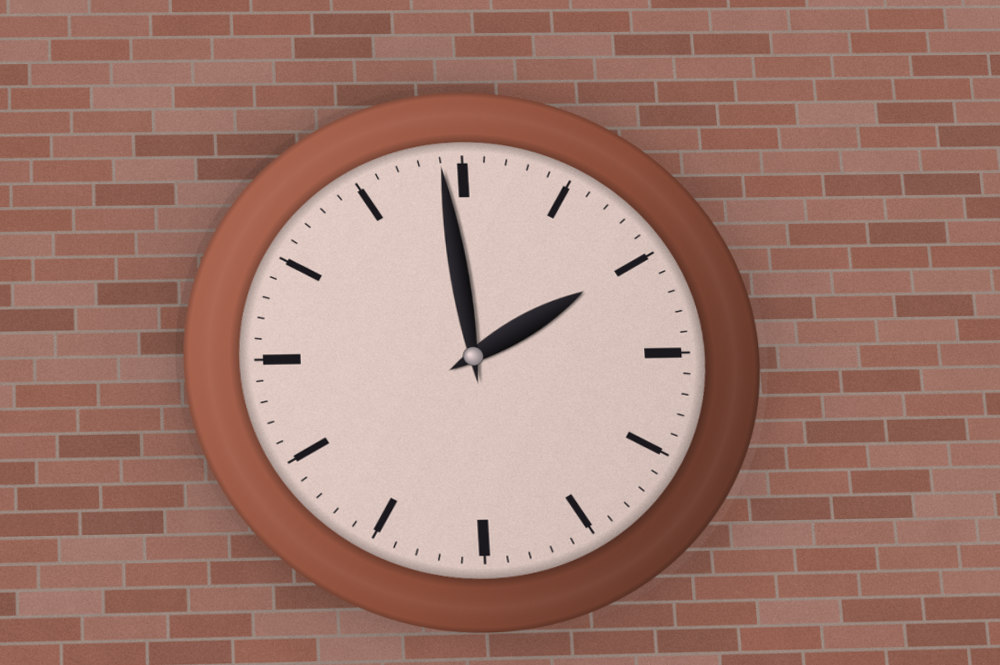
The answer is 1:59
